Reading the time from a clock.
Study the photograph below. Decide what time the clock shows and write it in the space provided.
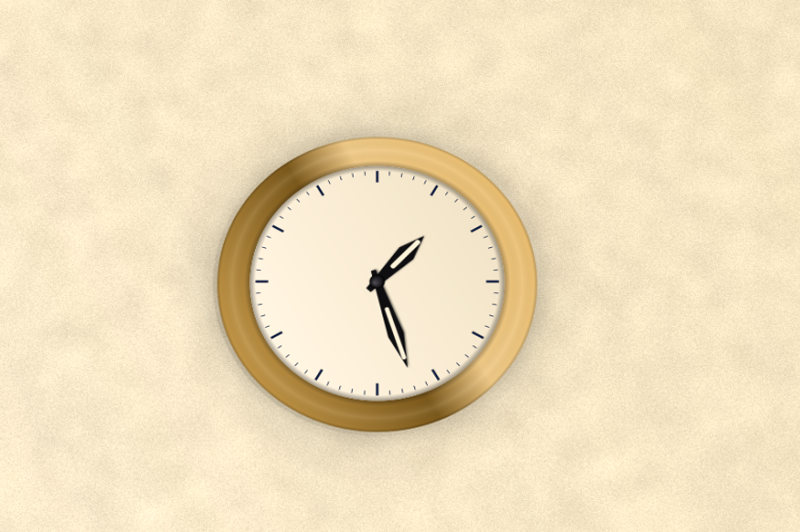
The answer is 1:27
